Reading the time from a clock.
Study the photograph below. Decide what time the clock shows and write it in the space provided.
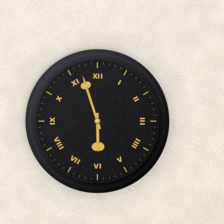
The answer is 5:57
